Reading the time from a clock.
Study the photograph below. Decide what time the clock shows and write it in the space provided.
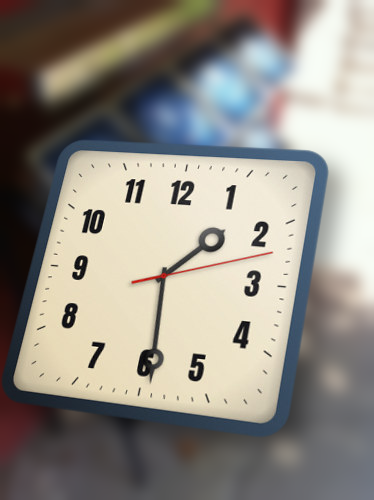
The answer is 1:29:12
